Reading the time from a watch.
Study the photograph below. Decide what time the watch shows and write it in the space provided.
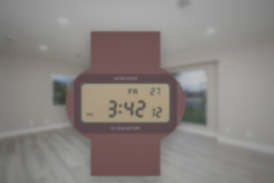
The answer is 3:42:12
